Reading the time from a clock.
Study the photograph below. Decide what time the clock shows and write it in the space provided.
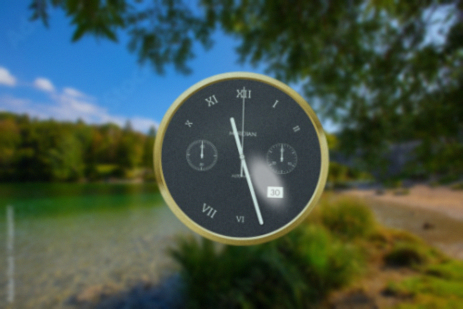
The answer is 11:27
